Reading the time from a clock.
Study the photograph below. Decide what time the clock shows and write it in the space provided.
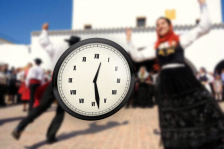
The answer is 12:28
